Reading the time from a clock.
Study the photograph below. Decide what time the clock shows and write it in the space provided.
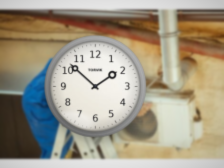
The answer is 1:52
